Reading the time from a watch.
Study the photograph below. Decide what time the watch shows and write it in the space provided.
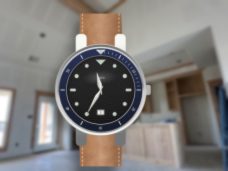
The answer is 11:35
